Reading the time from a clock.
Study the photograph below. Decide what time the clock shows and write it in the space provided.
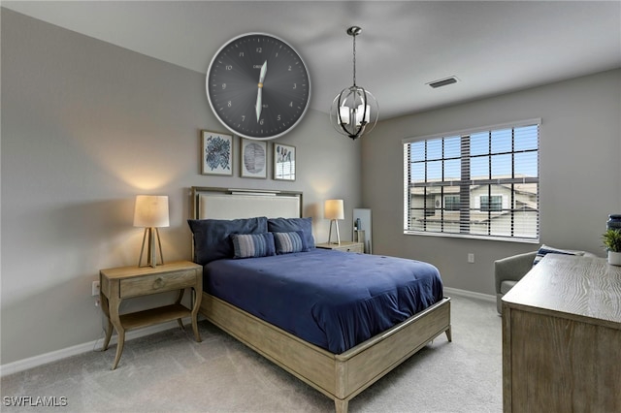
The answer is 12:31
